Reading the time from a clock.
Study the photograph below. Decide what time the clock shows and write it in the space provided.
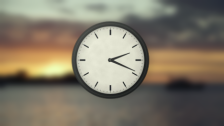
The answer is 2:19
